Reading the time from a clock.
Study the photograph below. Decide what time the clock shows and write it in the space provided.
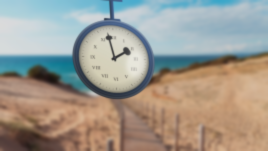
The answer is 1:58
